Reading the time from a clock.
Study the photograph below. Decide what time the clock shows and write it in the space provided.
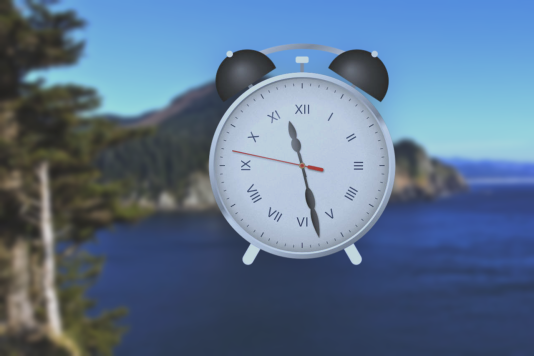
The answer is 11:27:47
